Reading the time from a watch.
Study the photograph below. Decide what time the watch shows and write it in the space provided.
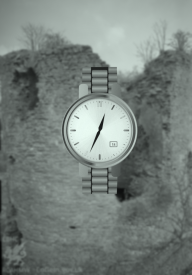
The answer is 12:34
